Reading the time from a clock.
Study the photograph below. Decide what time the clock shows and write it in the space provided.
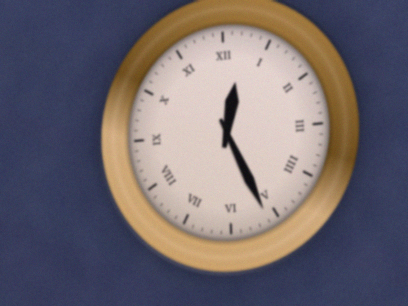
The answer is 12:26
